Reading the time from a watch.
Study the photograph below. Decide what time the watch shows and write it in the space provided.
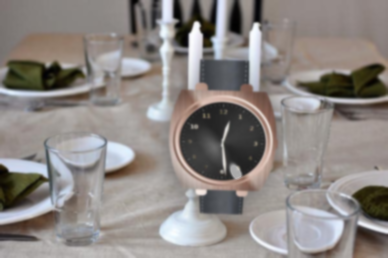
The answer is 12:29
